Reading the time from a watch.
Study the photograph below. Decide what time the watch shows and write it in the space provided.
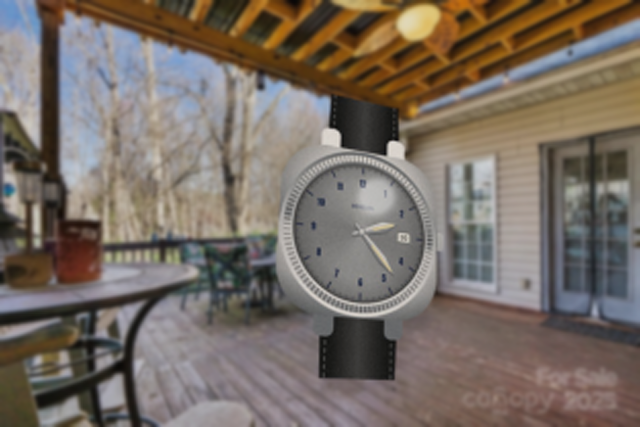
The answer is 2:23
